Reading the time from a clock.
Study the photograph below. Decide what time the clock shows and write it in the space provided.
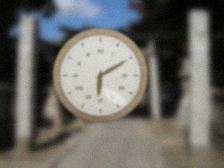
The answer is 6:10
